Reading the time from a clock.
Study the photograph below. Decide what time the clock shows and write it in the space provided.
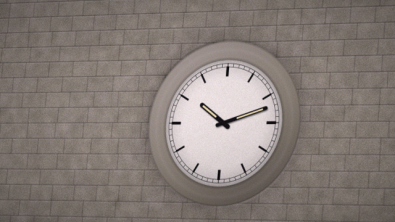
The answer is 10:12
